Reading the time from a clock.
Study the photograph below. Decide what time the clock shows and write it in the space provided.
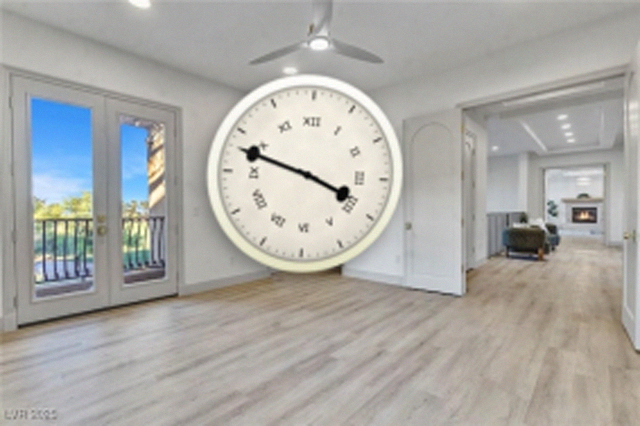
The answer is 3:48
